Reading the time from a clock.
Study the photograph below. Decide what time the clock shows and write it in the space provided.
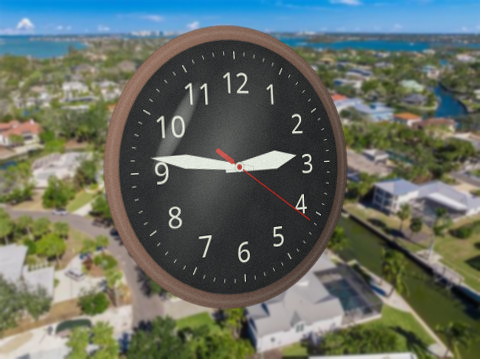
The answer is 2:46:21
